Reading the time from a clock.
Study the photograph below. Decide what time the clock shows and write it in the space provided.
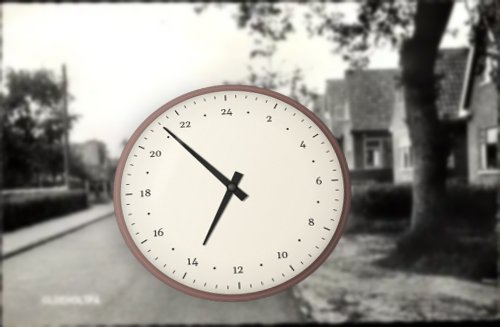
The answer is 13:53
